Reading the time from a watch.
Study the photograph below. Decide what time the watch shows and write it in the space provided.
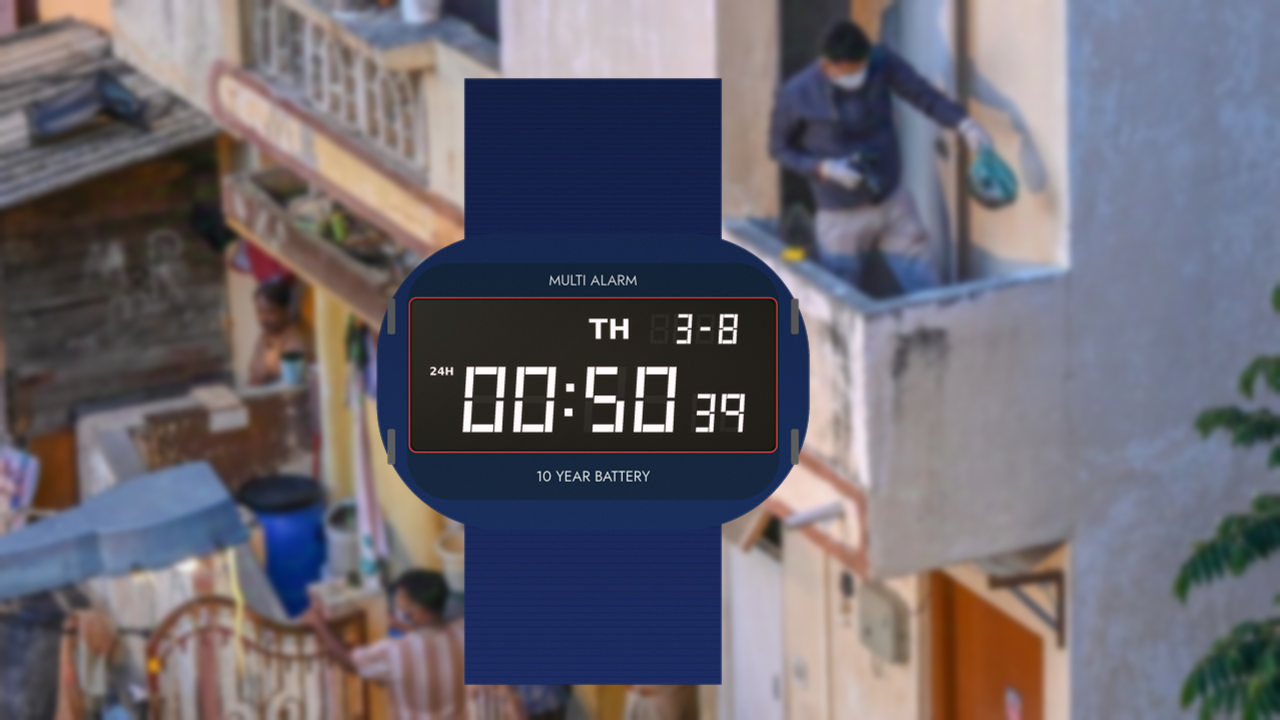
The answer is 0:50:39
